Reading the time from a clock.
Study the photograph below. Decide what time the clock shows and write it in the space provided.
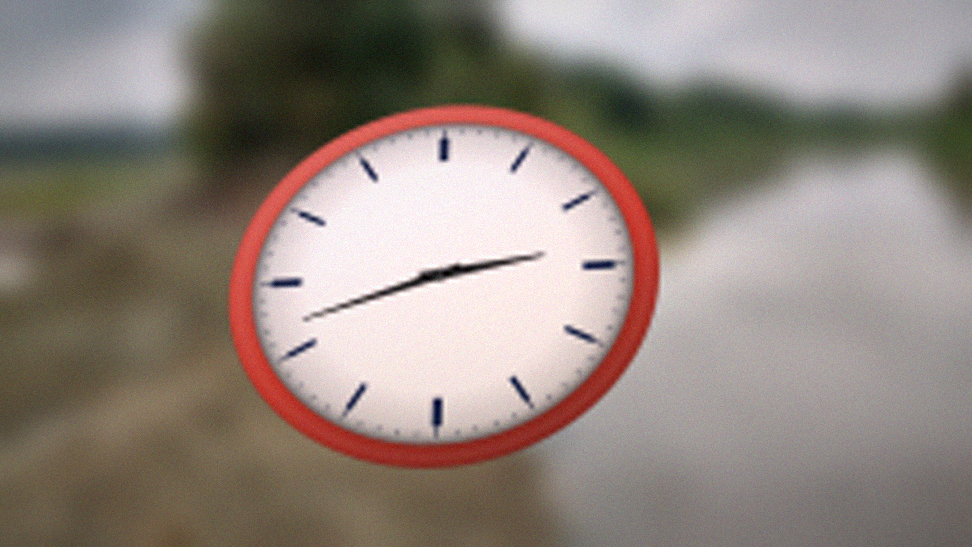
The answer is 2:42
